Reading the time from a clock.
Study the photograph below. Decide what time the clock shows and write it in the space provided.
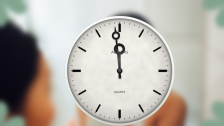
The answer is 11:59
